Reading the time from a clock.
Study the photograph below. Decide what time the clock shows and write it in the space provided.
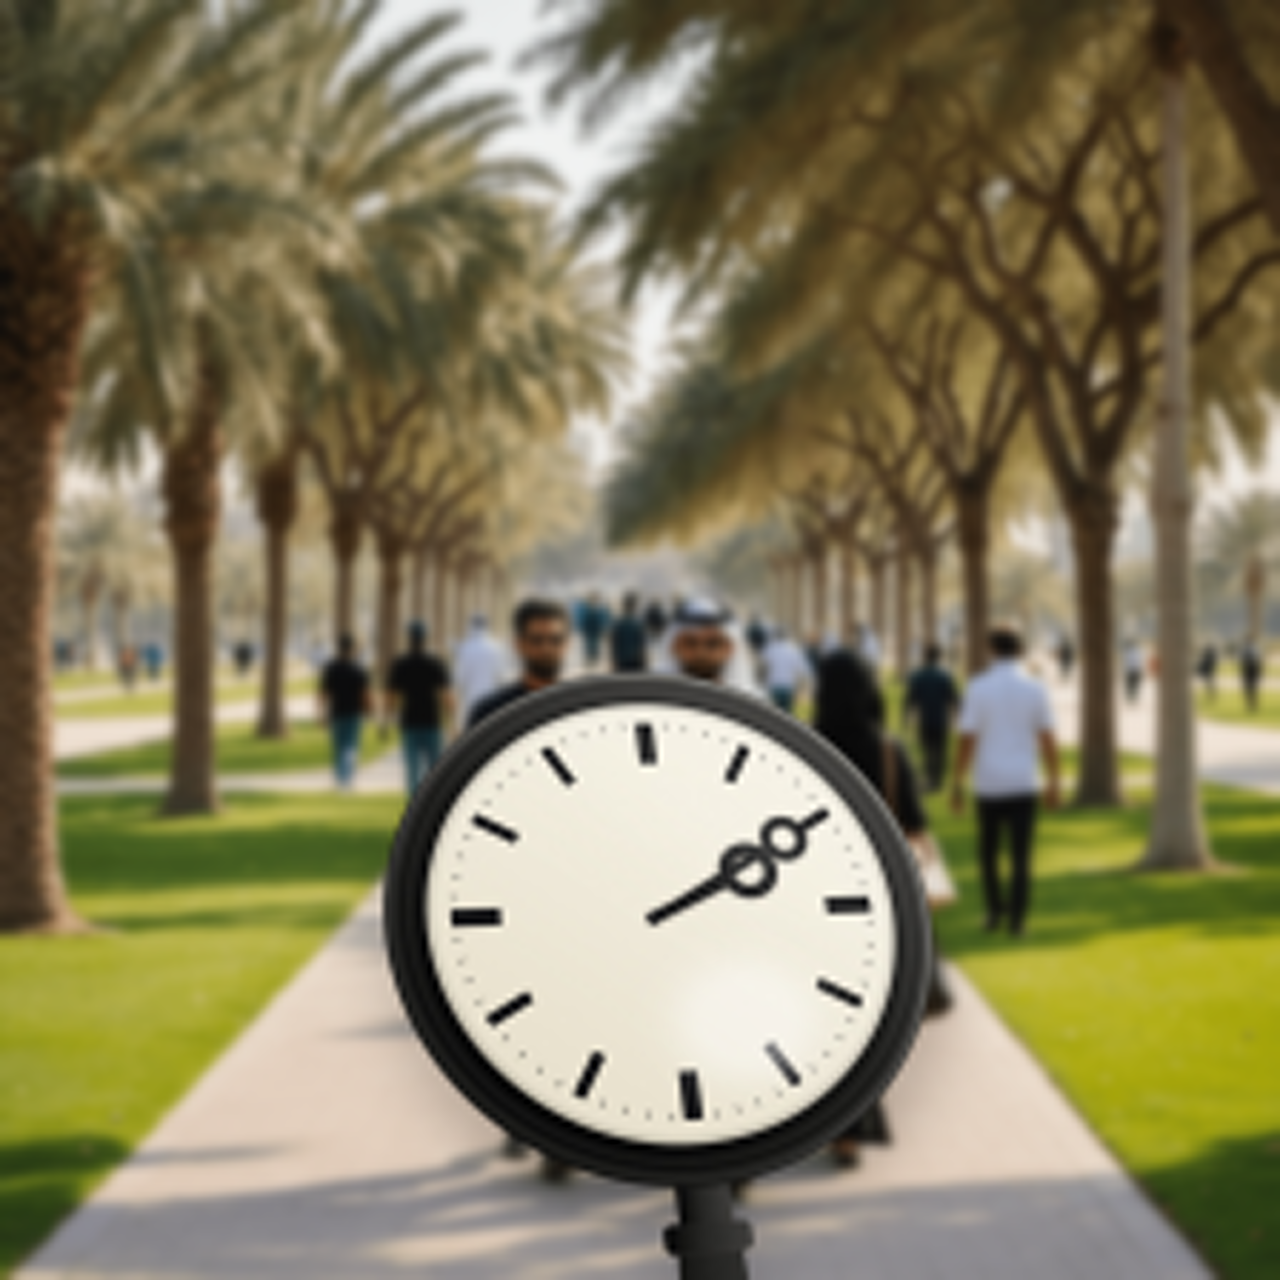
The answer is 2:10
